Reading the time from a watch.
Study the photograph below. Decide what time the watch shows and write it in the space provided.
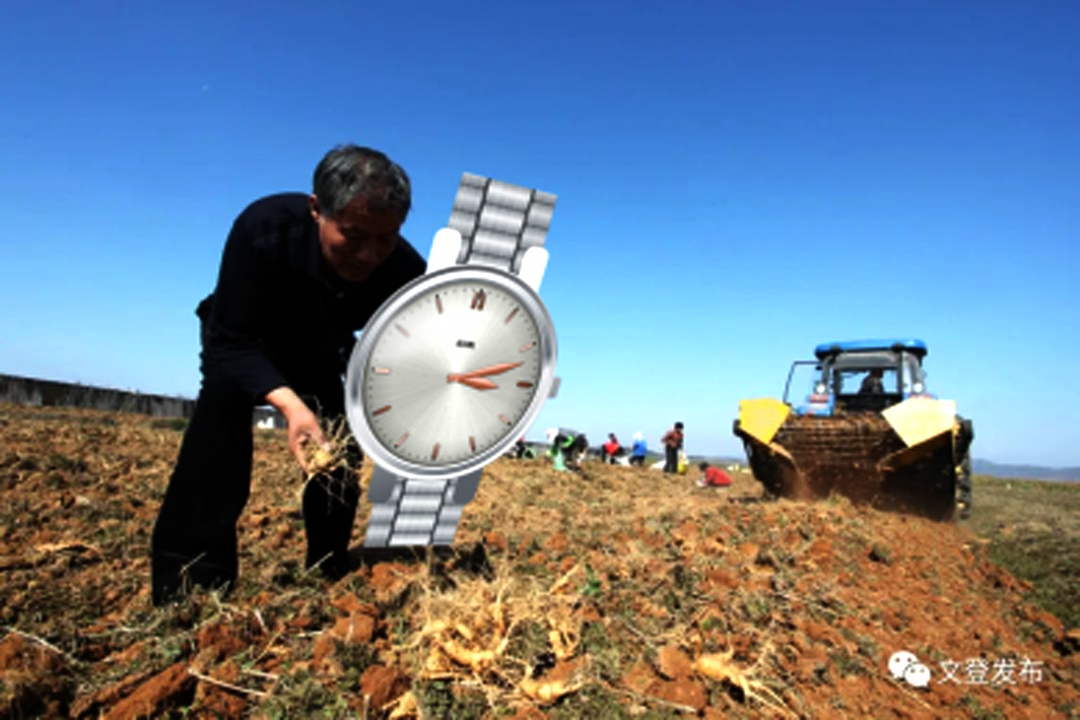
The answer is 3:12
